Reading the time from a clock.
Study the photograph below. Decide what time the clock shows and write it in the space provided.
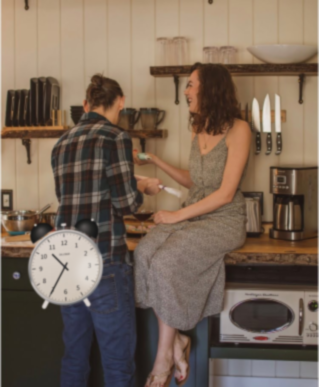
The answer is 10:35
